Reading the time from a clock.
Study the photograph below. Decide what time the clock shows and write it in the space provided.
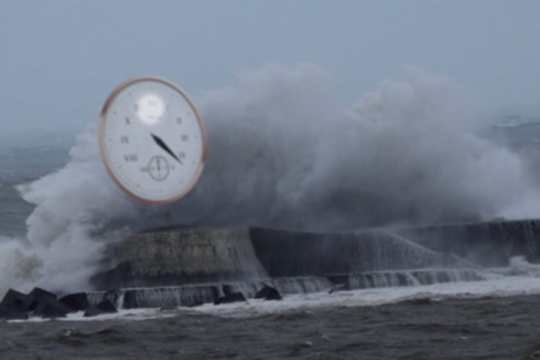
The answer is 4:22
